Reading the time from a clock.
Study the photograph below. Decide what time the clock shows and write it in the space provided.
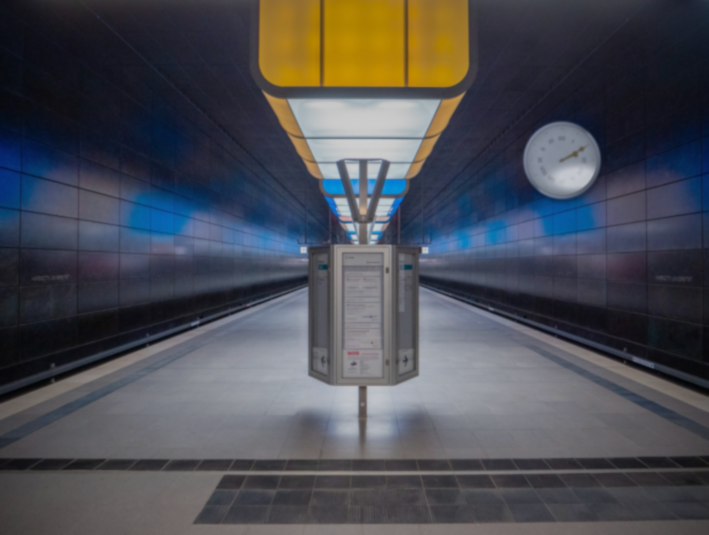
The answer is 2:10
